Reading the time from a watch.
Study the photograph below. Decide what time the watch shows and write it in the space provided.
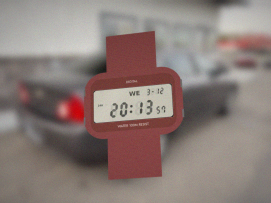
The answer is 20:13:57
